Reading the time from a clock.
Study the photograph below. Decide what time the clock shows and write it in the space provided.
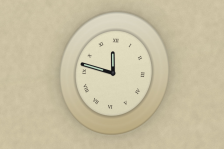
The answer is 11:47
